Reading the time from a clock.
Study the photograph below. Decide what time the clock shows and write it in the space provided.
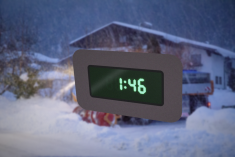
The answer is 1:46
